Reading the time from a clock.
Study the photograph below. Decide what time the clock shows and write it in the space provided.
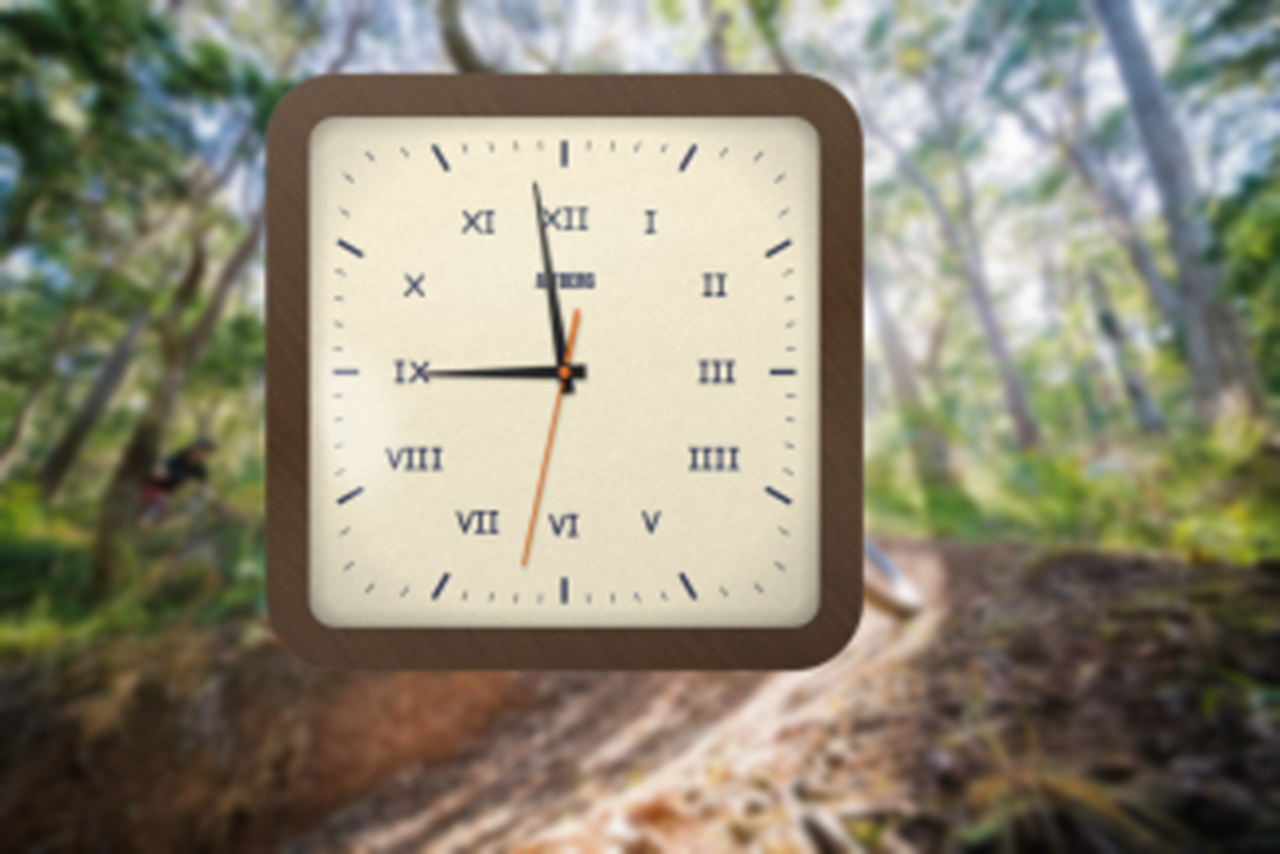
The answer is 8:58:32
